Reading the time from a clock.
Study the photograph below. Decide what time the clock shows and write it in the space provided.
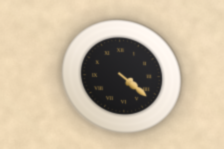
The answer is 4:22
